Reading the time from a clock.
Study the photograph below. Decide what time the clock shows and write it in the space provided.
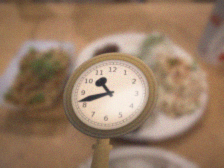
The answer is 10:42
